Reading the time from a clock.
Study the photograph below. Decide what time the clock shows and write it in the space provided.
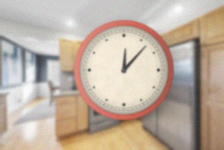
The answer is 12:07
